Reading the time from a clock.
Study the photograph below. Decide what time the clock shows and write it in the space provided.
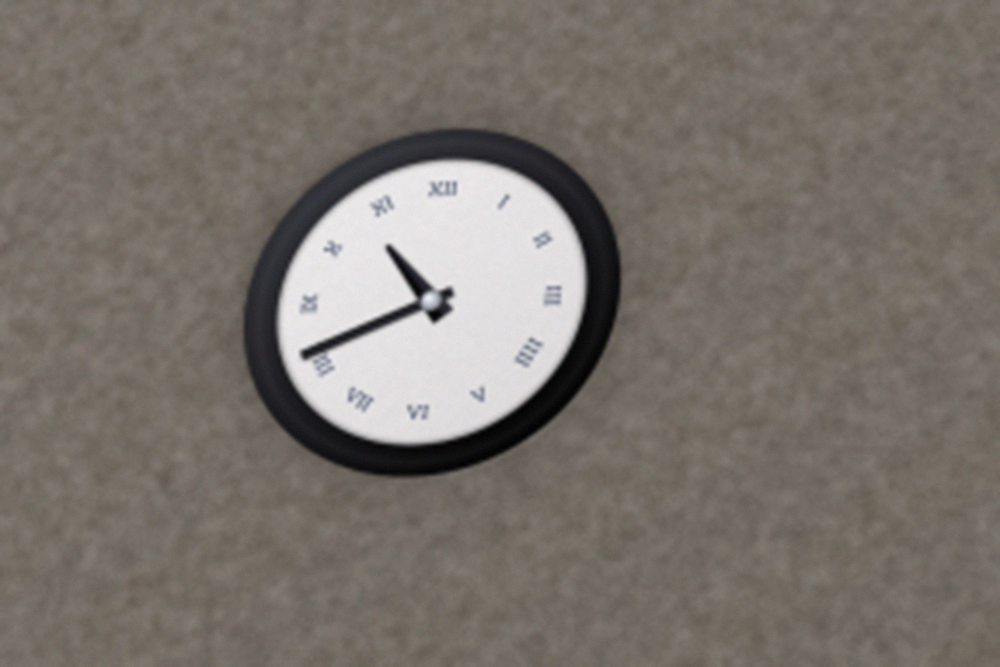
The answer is 10:41
